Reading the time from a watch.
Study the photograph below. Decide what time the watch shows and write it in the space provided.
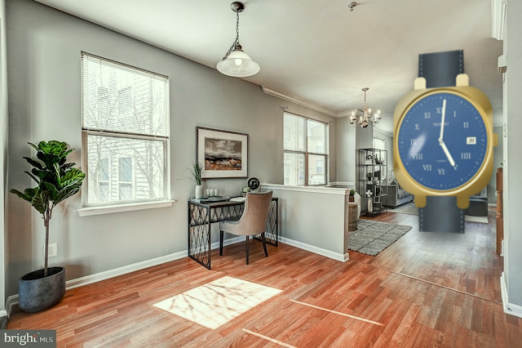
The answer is 5:01
